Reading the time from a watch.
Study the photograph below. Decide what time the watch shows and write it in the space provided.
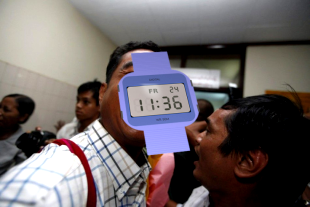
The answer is 11:36
